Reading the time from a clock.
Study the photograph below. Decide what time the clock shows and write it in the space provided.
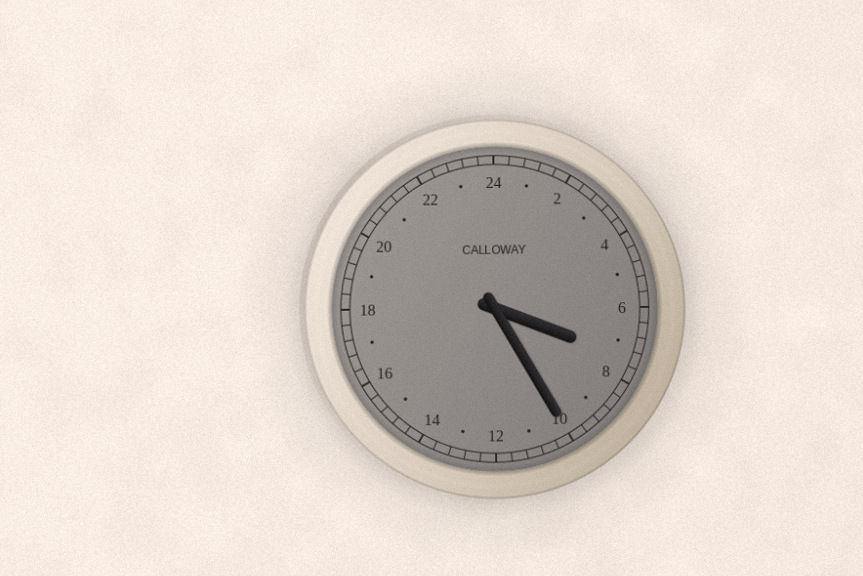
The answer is 7:25
